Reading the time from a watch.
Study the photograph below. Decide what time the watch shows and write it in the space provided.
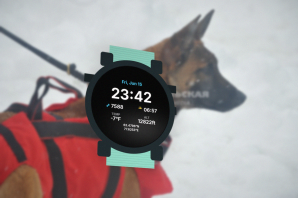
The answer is 23:42
